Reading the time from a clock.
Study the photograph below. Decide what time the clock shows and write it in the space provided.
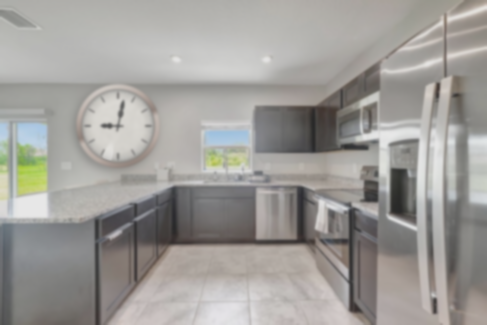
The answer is 9:02
